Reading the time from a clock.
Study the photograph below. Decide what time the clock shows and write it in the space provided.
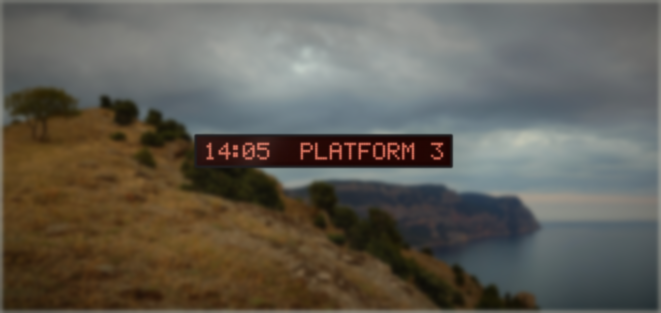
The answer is 14:05
